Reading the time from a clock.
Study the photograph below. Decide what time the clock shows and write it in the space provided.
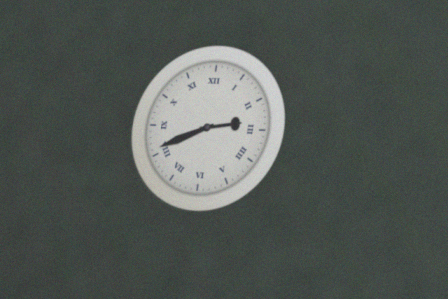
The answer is 2:41
